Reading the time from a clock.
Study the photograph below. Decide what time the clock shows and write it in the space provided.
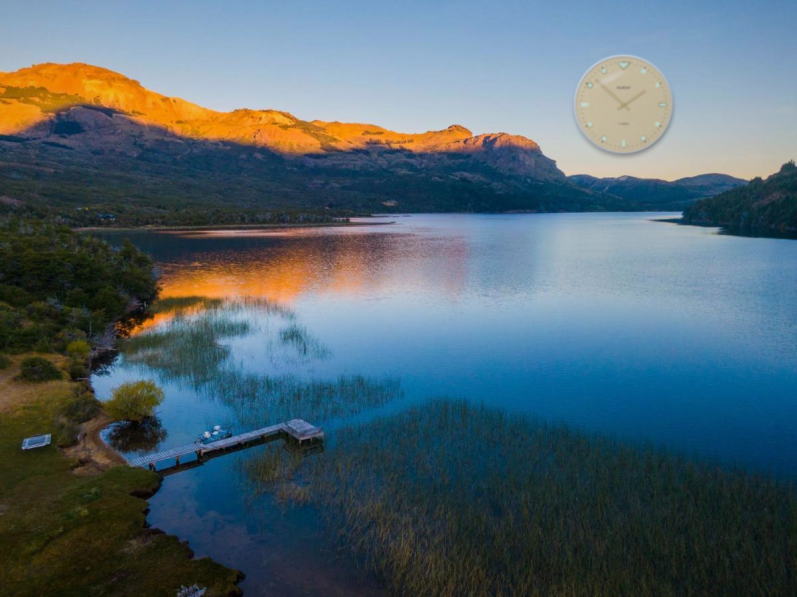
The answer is 1:52
